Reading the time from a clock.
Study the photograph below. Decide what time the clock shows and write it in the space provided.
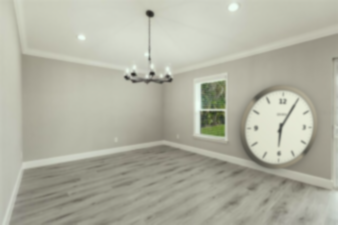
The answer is 6:05
